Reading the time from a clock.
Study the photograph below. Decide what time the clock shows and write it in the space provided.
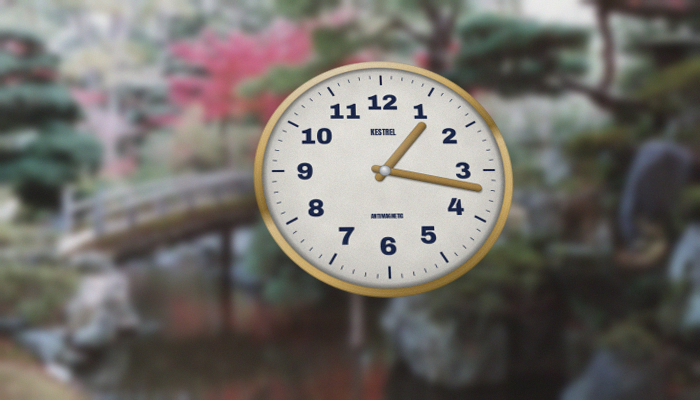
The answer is 1:17
